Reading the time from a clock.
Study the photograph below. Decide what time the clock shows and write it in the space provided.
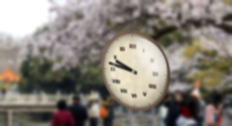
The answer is 9:47
